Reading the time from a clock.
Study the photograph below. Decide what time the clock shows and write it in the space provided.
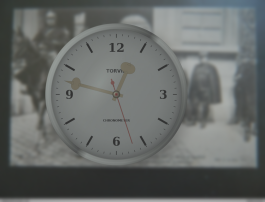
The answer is 12:47:27
